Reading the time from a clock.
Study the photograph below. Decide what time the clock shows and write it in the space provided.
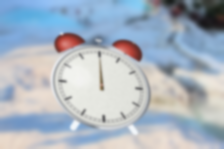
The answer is 12:00
